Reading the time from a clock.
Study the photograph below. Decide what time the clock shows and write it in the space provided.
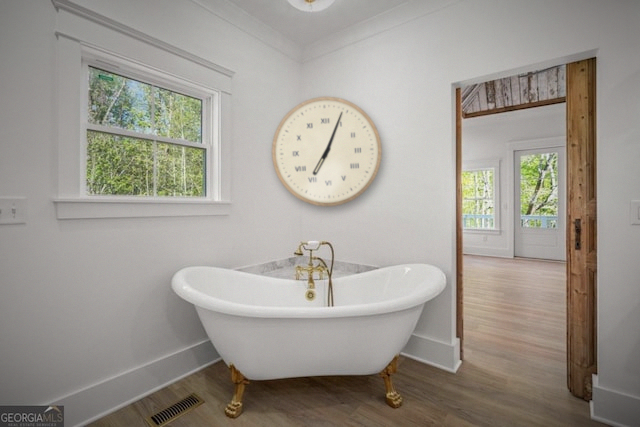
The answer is 7:04
